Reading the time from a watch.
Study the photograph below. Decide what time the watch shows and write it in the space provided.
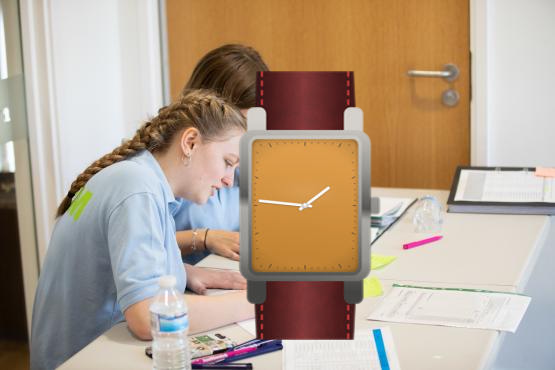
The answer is 1:46
